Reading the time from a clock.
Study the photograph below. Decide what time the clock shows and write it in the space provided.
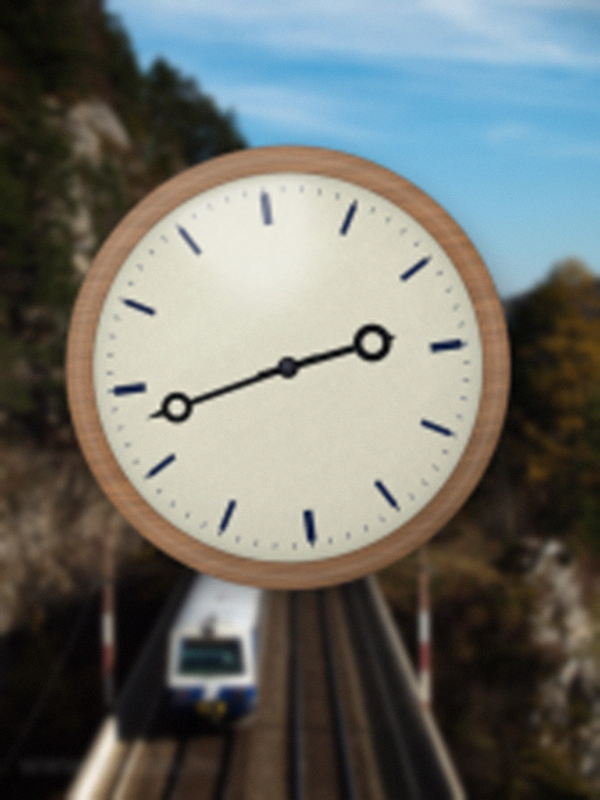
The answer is 2:43
